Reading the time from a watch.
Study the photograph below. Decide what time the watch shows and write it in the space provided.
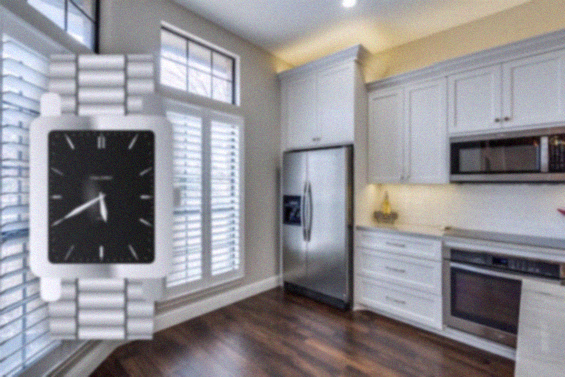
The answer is 5:40
